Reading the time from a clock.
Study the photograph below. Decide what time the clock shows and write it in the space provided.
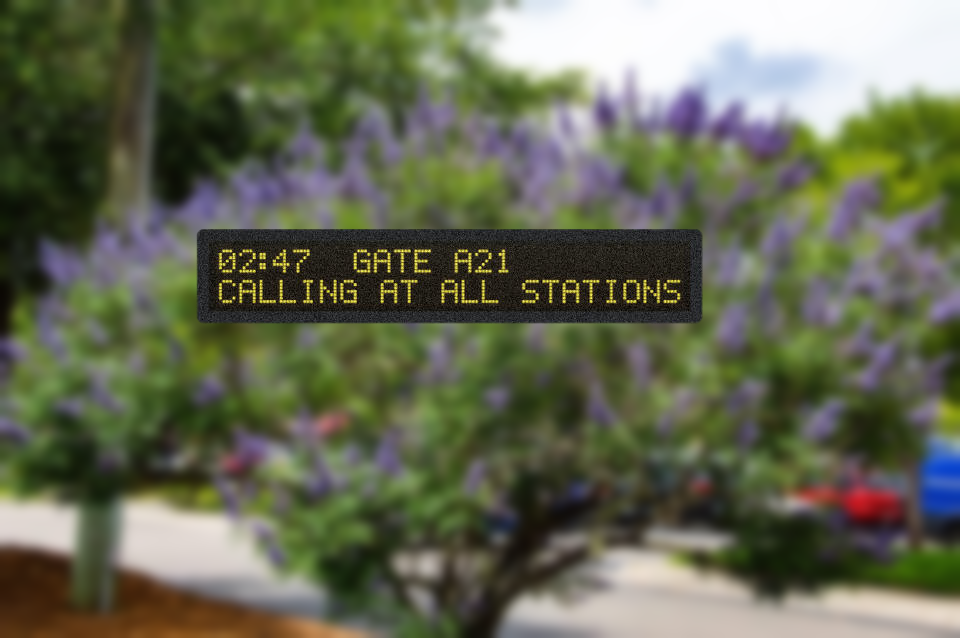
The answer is 2:47
